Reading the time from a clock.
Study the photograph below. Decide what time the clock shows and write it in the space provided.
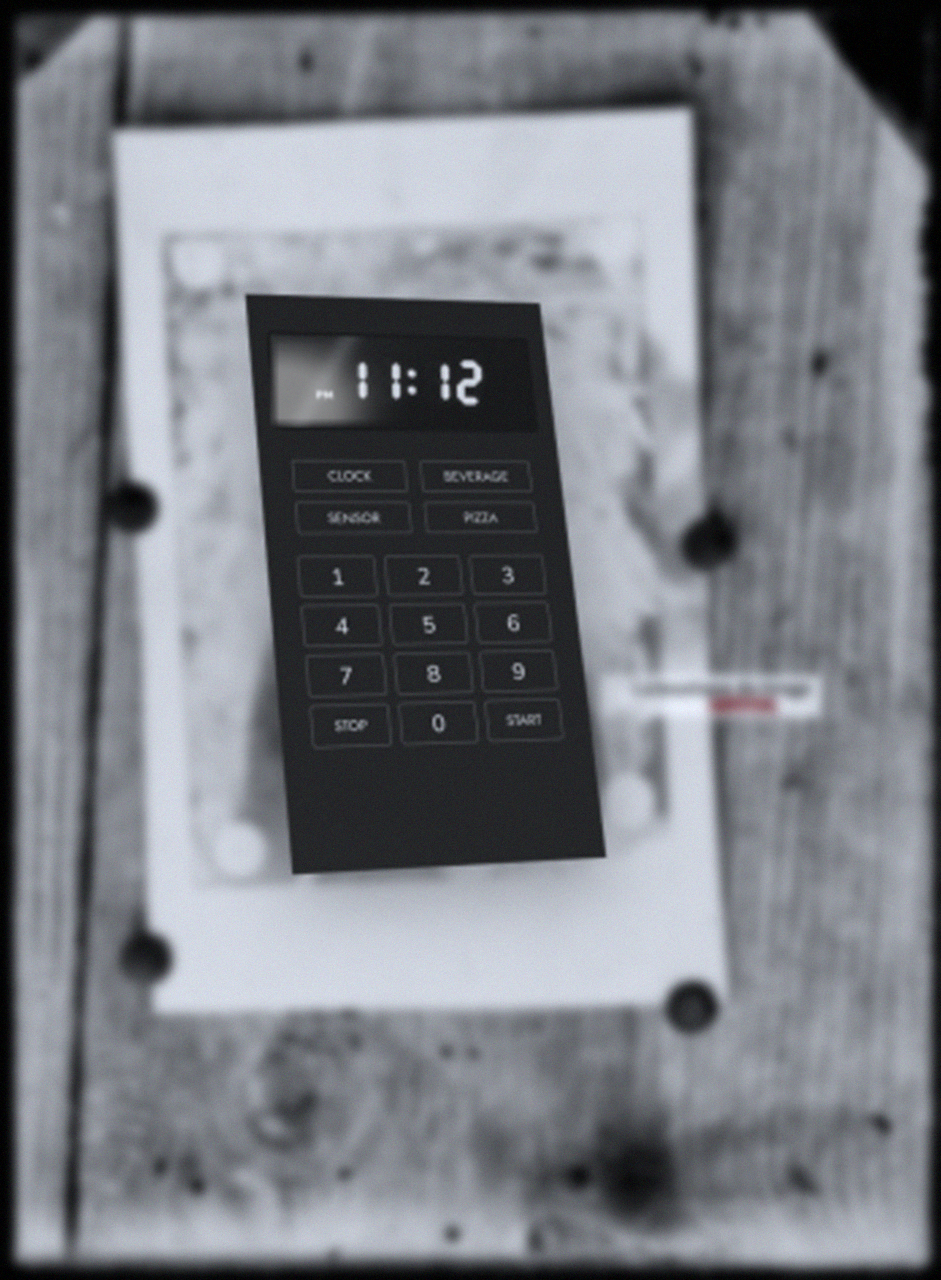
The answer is 11:12
